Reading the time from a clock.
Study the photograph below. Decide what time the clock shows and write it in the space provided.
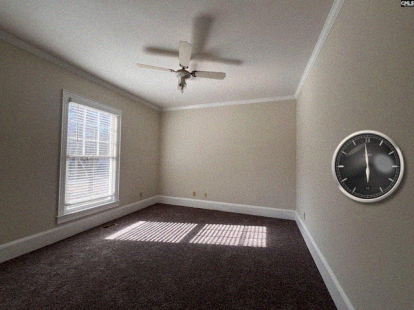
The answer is 5:59
